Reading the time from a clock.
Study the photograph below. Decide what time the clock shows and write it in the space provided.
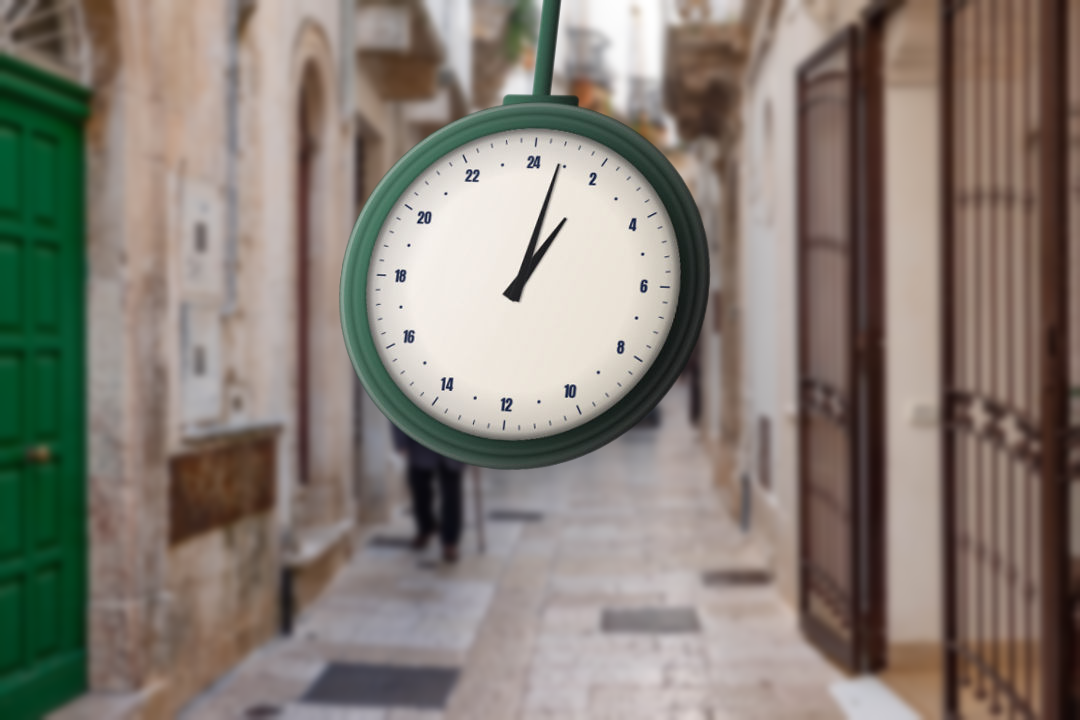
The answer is 2:02
